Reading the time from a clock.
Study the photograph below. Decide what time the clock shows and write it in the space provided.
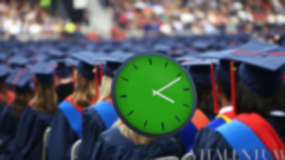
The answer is 4:11
